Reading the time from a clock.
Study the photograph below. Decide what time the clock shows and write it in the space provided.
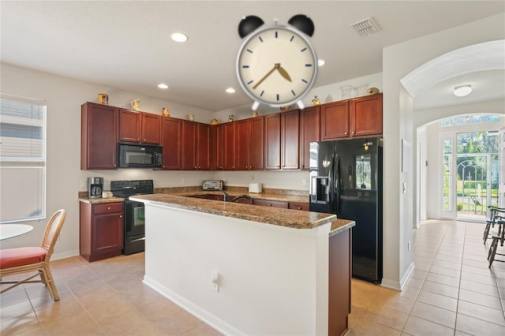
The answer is 4:38
